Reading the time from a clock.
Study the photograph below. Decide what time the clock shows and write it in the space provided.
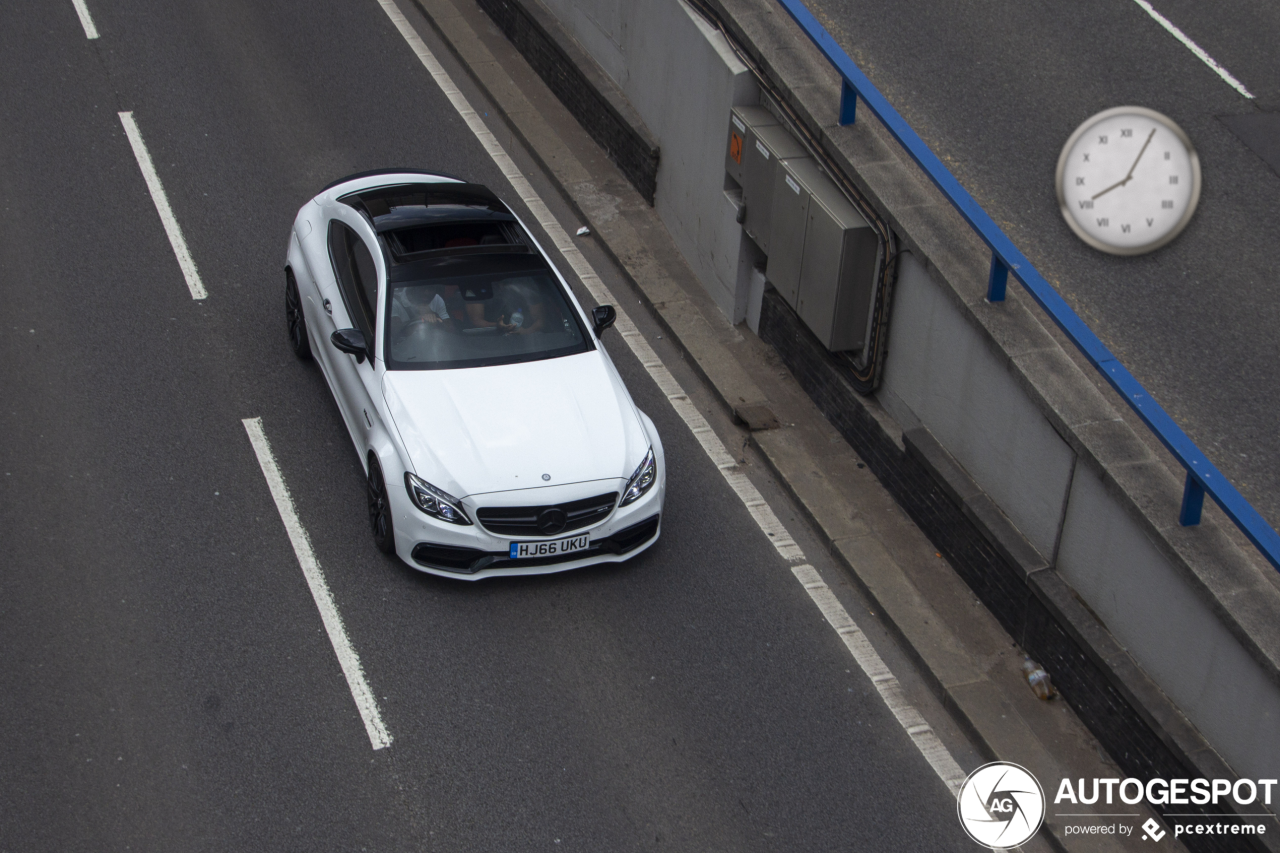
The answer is 8:05
